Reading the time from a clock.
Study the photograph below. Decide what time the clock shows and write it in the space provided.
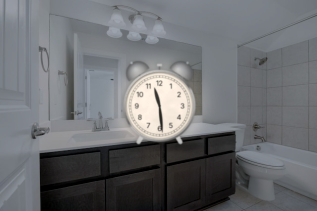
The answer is 11:29
